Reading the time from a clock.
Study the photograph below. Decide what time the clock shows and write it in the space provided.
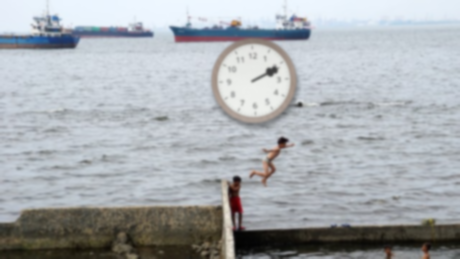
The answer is 2:11
